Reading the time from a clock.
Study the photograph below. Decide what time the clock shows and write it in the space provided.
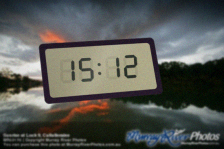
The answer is 15:12
